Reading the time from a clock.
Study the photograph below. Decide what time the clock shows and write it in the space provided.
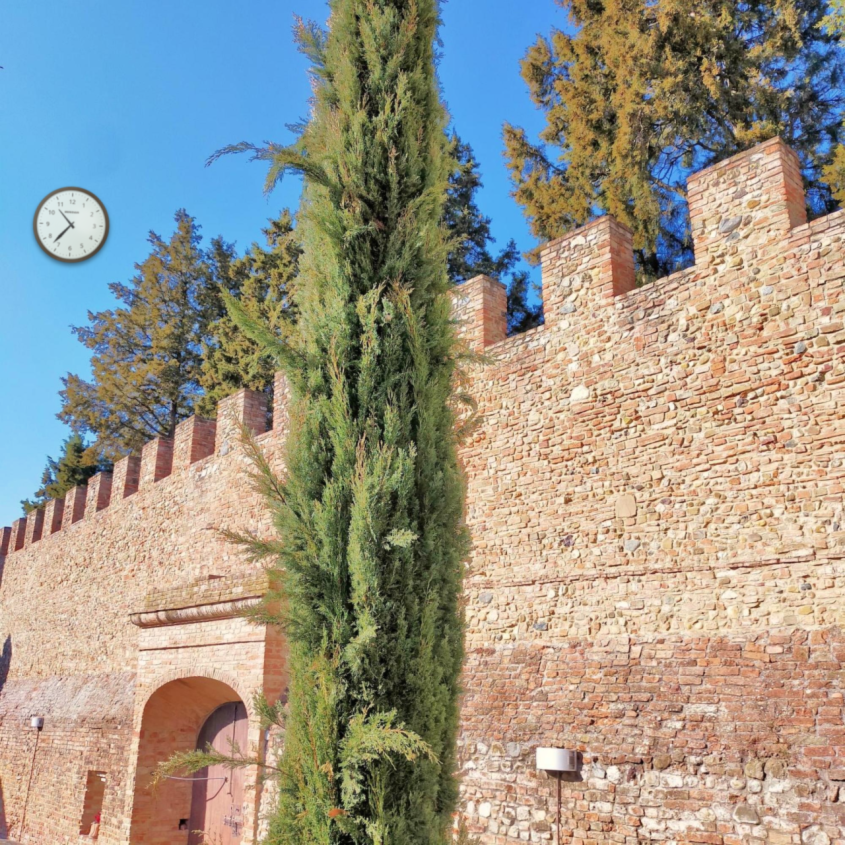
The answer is 10:37
